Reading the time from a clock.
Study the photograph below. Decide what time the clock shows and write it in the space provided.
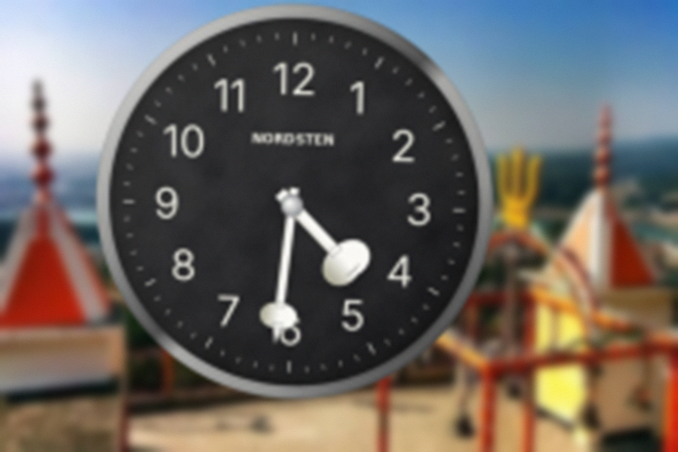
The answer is 4:31
